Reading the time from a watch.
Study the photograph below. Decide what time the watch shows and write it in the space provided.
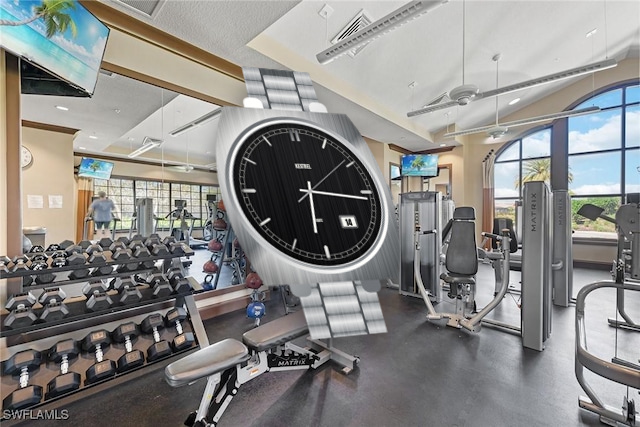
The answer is 6:16:09
